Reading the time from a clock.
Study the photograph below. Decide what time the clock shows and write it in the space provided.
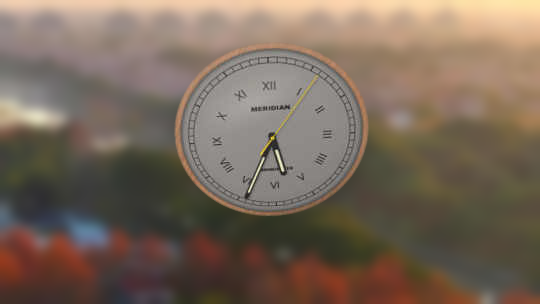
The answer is 5:34:06
